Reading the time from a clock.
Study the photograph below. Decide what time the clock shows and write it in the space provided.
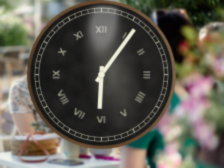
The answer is 6:06
